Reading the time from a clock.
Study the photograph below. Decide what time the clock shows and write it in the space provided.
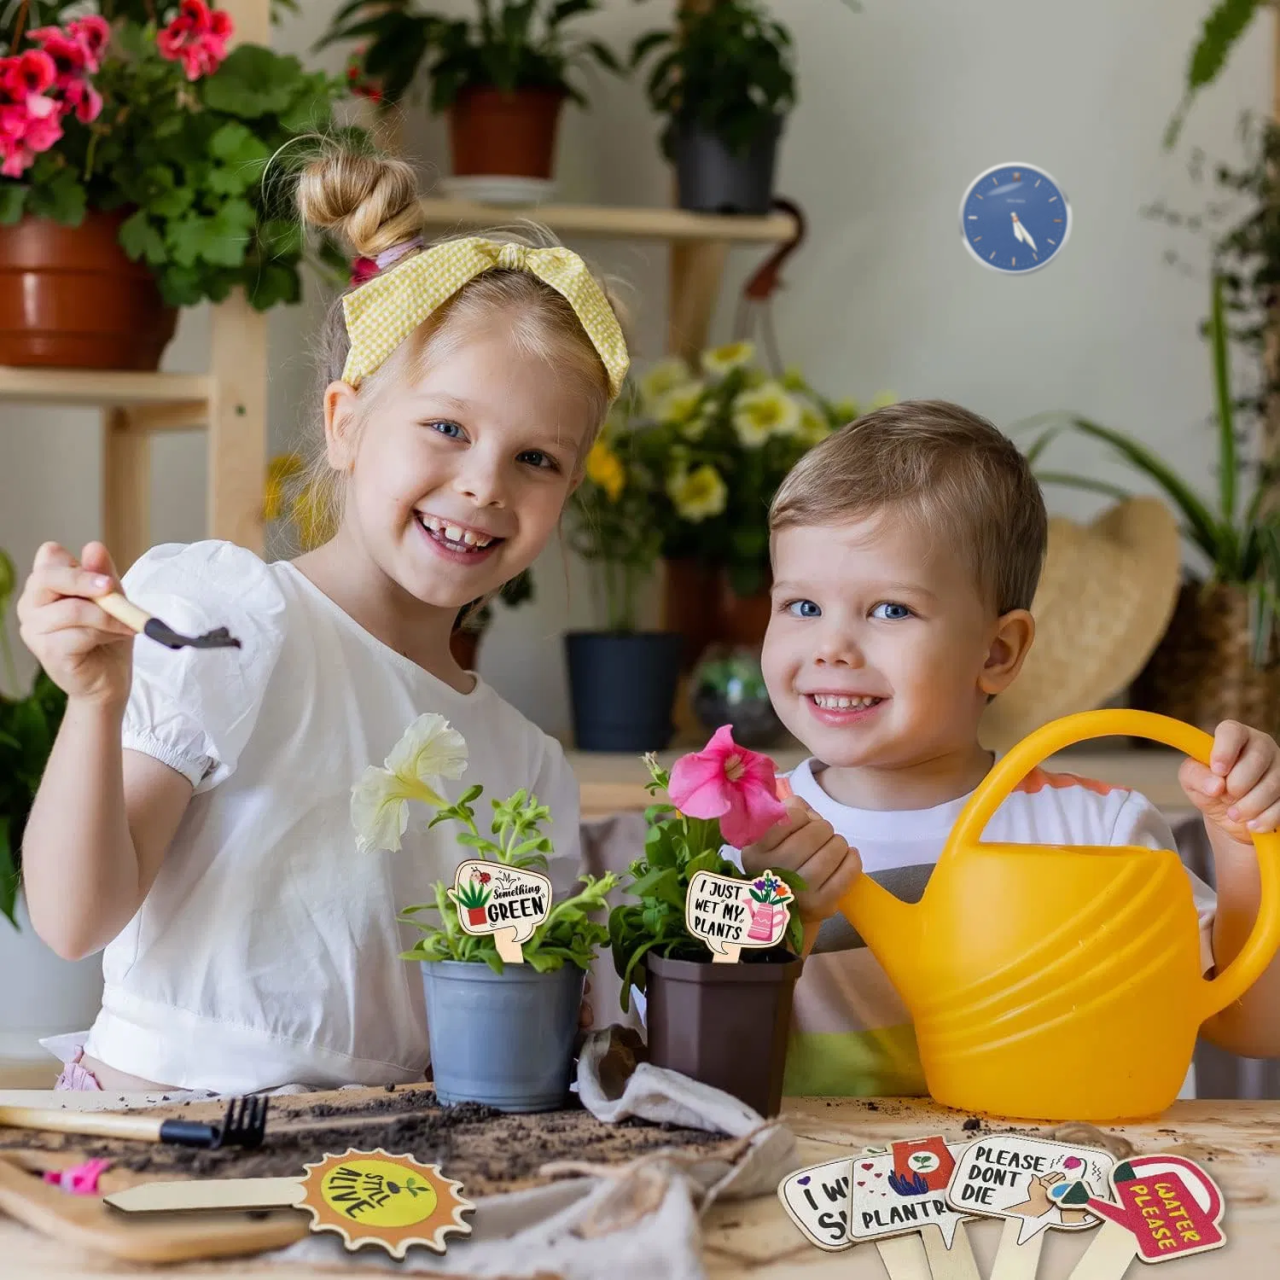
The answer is 5:24
